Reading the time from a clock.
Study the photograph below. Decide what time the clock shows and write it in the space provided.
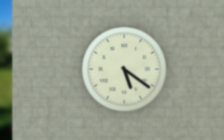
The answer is 5:21
